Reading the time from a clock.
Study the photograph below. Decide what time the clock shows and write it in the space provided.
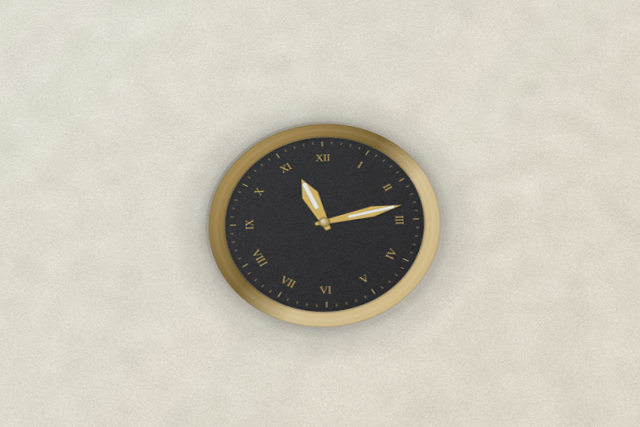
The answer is 11:13
